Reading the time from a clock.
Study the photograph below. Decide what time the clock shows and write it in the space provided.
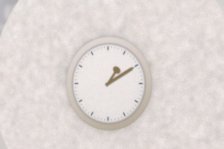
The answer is 1:10
